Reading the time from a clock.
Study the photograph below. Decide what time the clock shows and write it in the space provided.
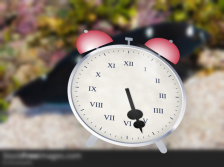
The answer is 5:27
